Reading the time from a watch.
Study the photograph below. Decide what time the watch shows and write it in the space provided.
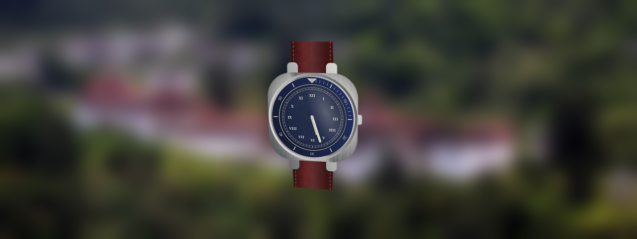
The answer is 5:27
